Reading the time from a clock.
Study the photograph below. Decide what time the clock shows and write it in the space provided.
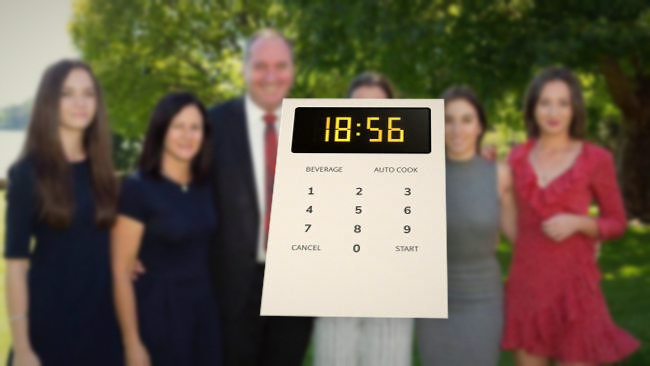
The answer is 18:56
